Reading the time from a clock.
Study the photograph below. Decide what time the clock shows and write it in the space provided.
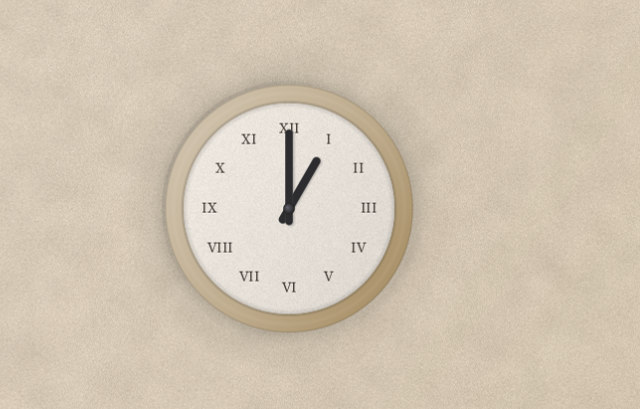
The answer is 1:00
